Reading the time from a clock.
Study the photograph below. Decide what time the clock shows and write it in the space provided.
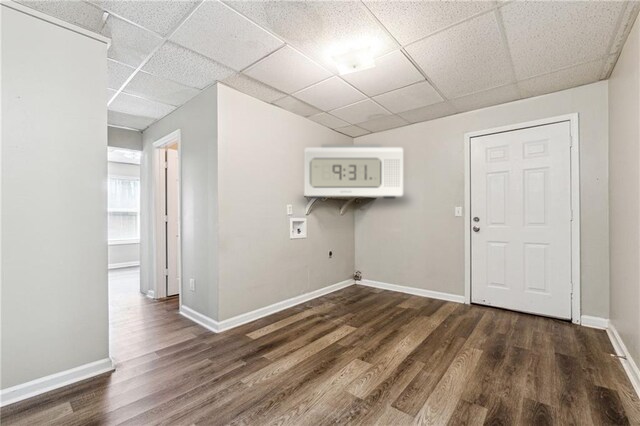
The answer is 9:31
